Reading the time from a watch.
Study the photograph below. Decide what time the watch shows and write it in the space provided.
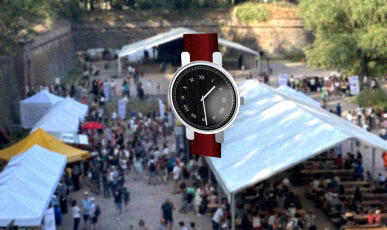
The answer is 1:29
